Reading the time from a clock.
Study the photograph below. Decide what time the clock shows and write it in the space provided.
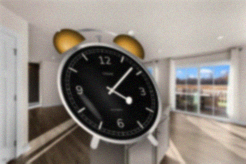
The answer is 4:08
